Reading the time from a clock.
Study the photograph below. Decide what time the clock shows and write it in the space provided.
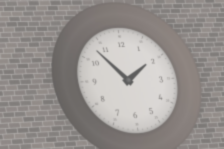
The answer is 1:53
